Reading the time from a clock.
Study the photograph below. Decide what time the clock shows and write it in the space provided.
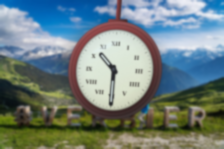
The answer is 10:30
